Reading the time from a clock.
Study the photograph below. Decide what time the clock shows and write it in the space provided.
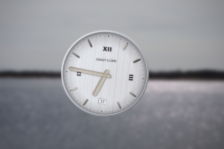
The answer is 6:46
